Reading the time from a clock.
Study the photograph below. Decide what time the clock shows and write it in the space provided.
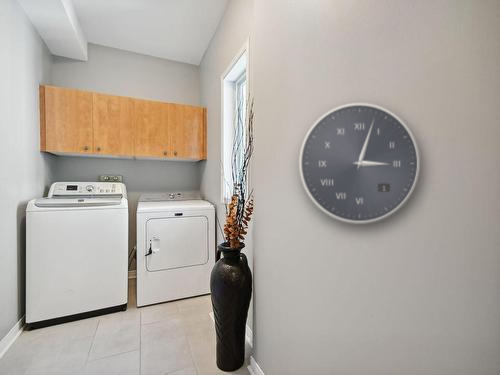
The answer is 3:03
